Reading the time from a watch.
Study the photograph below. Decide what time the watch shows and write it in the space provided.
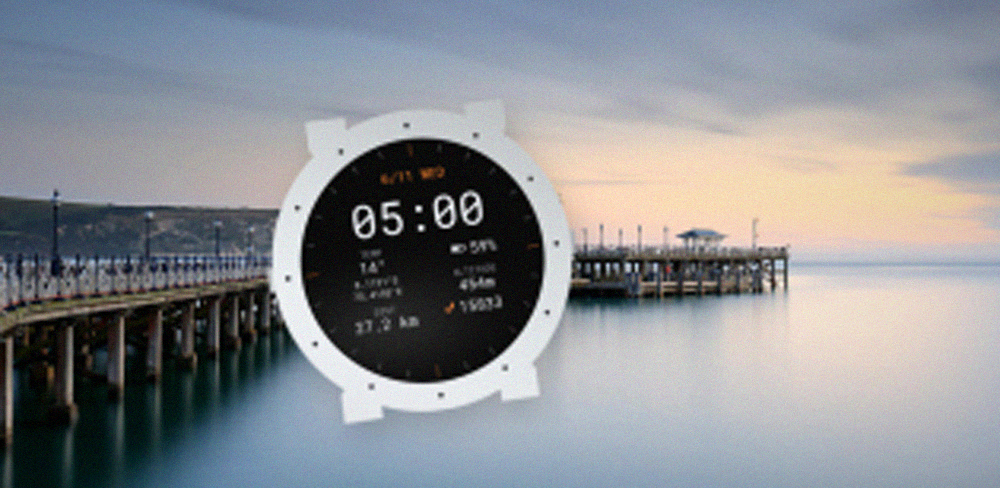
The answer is 5:00
